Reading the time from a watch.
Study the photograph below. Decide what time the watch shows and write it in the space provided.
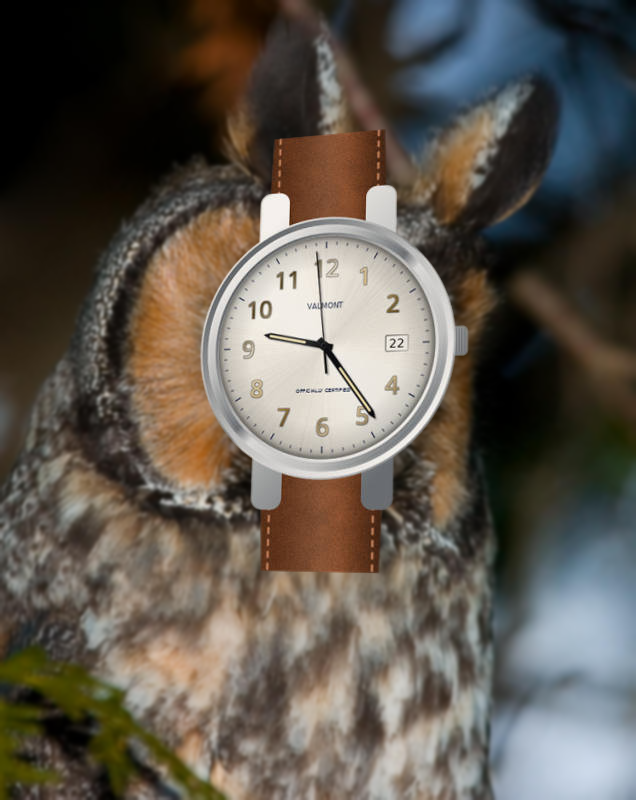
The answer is 9:23:59
